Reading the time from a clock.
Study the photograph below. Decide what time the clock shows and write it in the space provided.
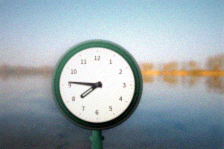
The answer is 7:46
